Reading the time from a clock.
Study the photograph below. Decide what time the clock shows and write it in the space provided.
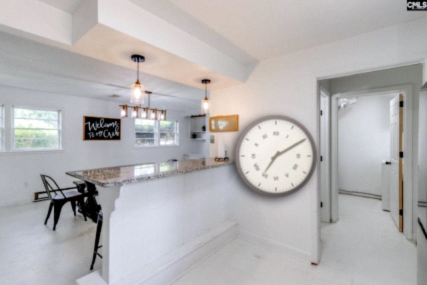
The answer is 7:10
